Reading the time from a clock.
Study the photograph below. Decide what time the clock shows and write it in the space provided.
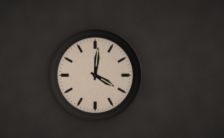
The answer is 4:01
